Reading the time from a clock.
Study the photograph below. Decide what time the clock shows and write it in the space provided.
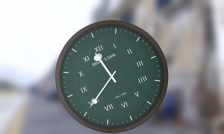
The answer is 11:40
